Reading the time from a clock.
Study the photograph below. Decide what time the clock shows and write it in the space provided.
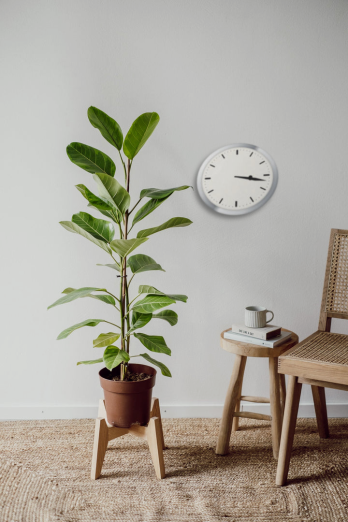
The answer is 3:17
